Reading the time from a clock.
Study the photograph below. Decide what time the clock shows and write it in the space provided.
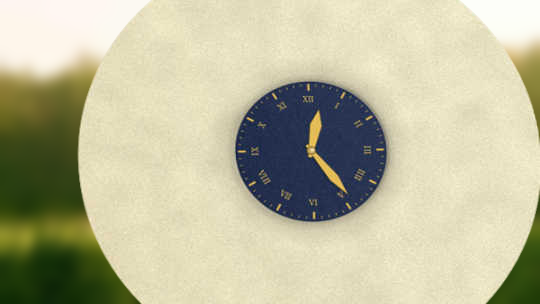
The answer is 12:24
